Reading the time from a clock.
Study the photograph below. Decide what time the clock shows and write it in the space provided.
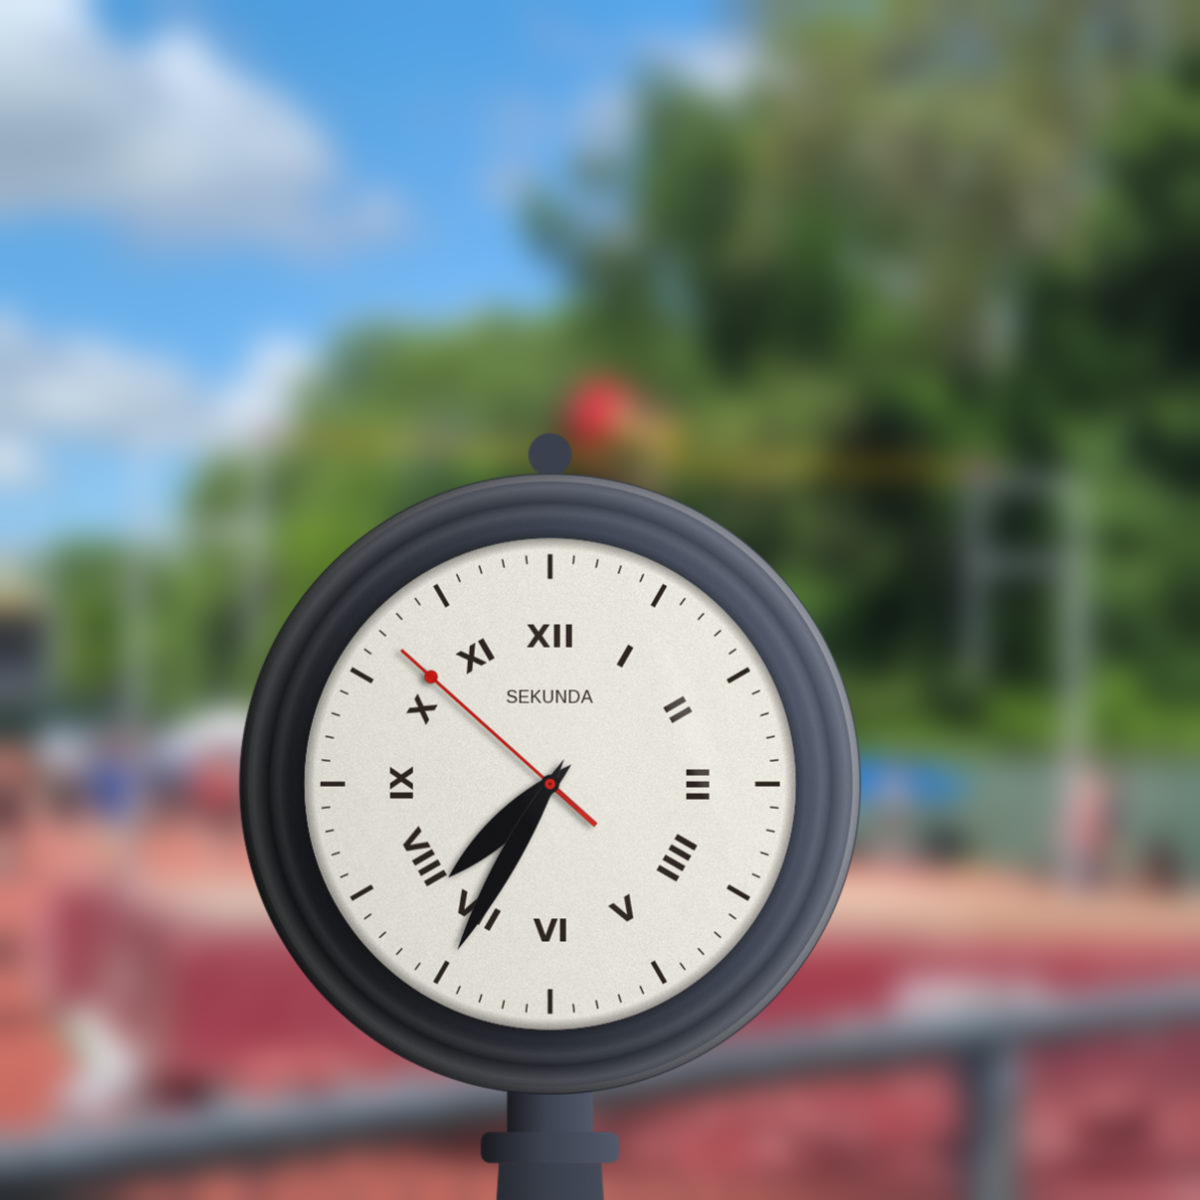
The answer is 7:34:52
